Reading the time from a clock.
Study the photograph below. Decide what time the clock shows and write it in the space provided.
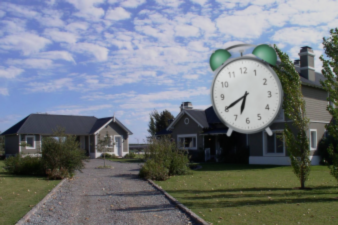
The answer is 6:40
